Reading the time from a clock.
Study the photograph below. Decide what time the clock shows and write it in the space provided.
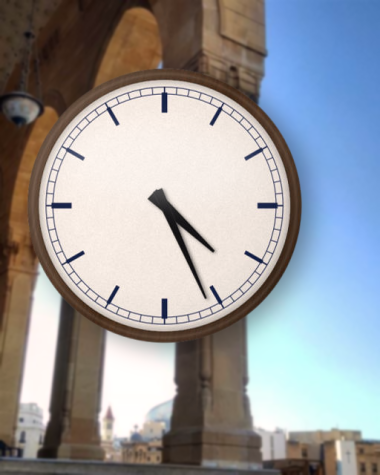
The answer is 4:26
